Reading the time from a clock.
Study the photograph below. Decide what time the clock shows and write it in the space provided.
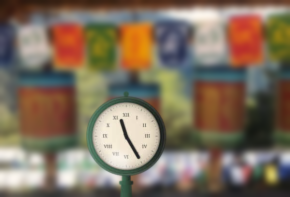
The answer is 11:25
